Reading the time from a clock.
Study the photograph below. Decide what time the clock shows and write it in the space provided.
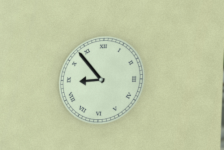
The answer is 8:53
